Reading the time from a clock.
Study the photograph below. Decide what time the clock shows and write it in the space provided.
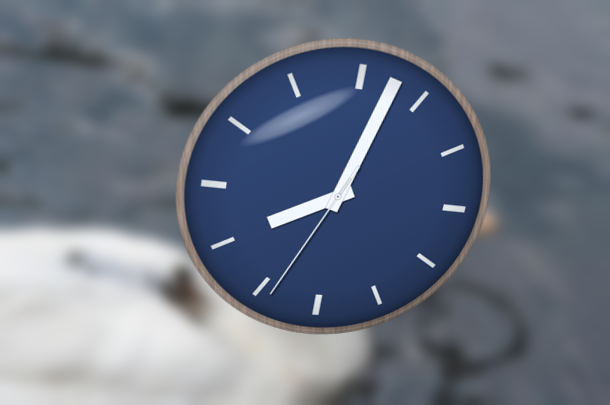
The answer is 8:02:34
